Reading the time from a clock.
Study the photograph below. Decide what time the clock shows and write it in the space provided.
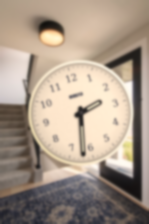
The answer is 2:32
